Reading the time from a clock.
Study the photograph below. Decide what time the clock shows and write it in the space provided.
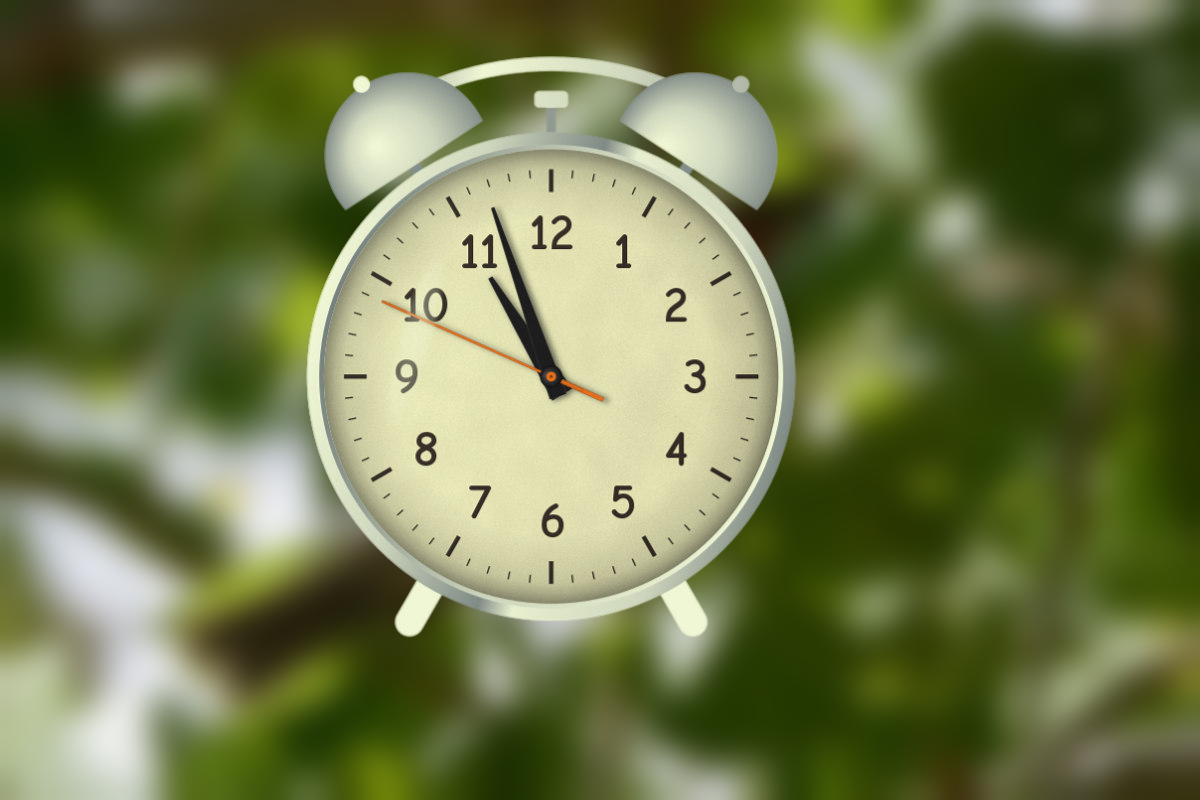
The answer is 10:56:49
